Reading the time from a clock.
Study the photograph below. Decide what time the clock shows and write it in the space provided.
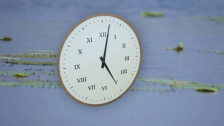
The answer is 5:02
